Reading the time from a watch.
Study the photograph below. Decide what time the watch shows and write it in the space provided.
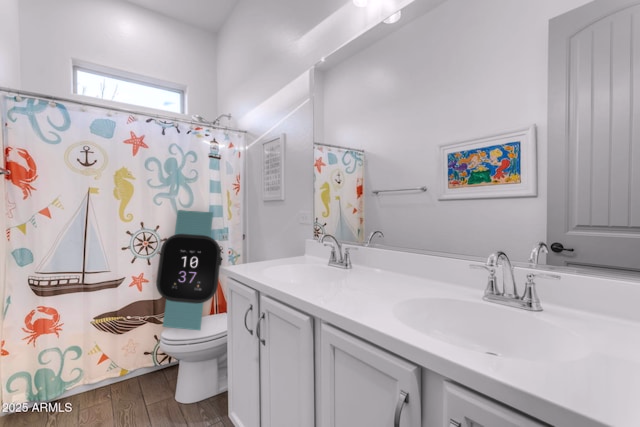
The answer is 10:37
